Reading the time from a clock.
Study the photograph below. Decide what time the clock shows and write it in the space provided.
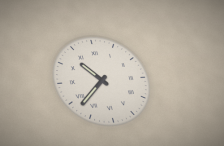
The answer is 10:38
